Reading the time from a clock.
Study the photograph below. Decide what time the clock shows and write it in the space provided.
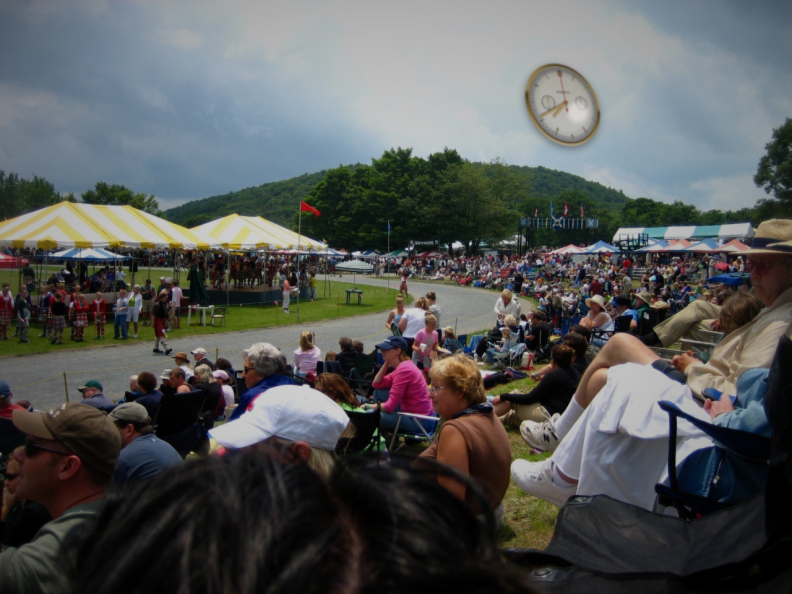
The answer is 7:41
